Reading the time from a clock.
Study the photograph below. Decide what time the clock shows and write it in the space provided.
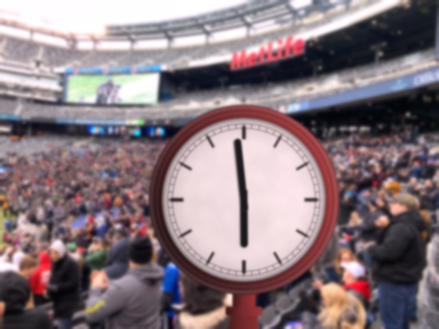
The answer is 5:59
